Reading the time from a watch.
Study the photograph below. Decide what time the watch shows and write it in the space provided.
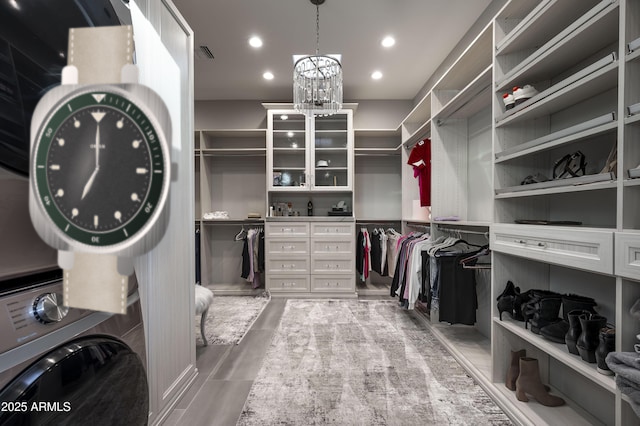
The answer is 7:00
